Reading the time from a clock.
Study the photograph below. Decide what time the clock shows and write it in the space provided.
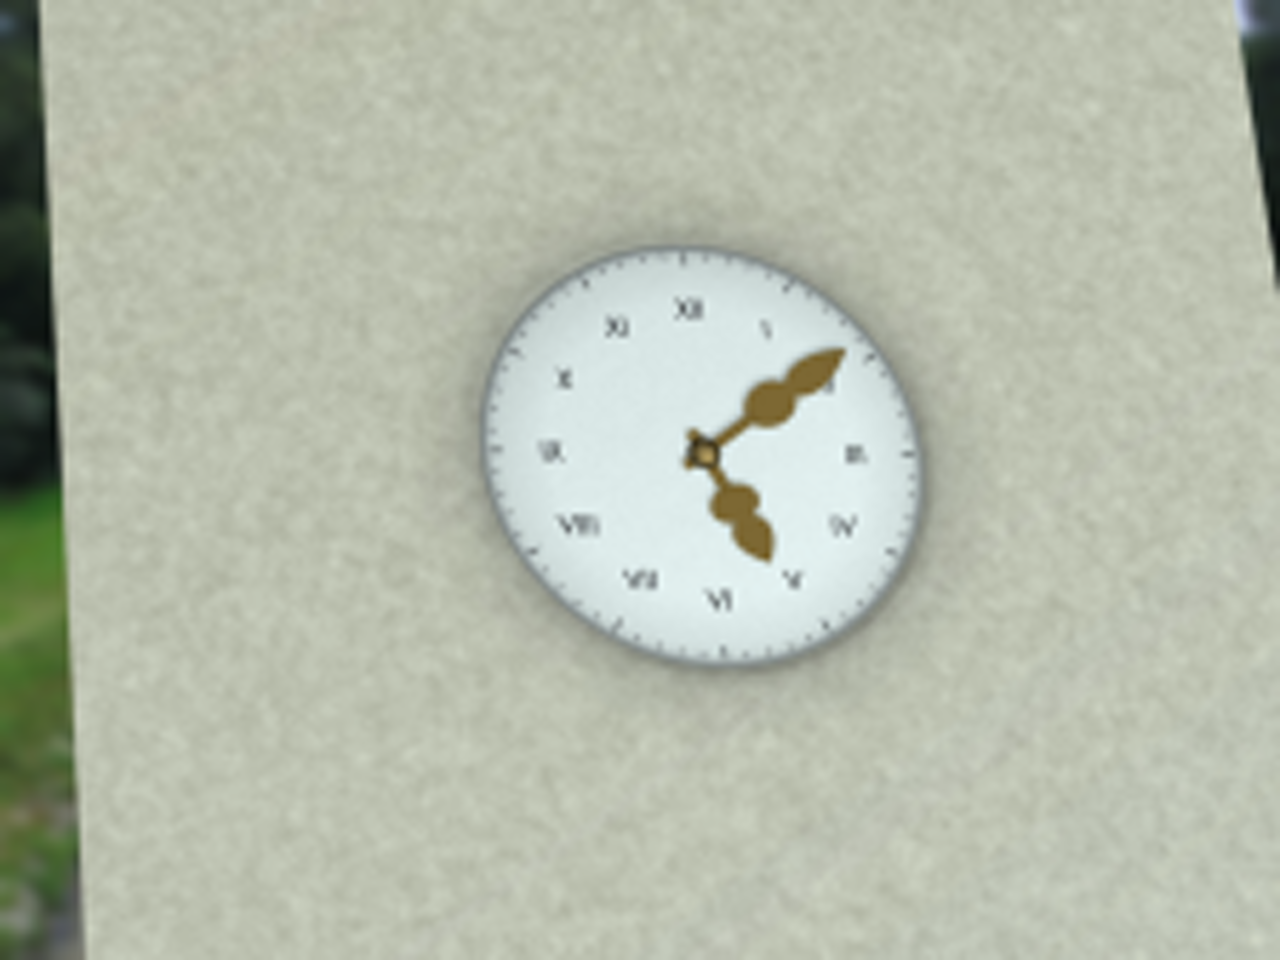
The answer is 5:09
